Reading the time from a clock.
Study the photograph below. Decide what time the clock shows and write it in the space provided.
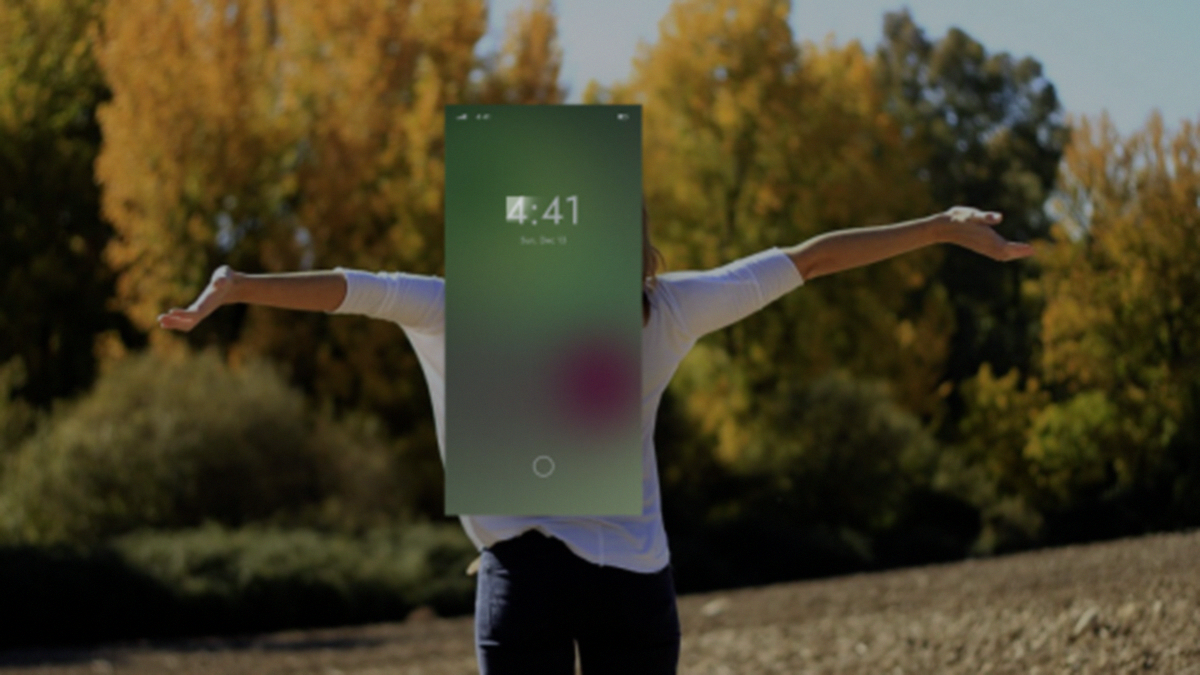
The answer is 4:41
